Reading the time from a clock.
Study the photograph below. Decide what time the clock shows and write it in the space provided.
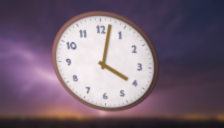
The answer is 4:02
